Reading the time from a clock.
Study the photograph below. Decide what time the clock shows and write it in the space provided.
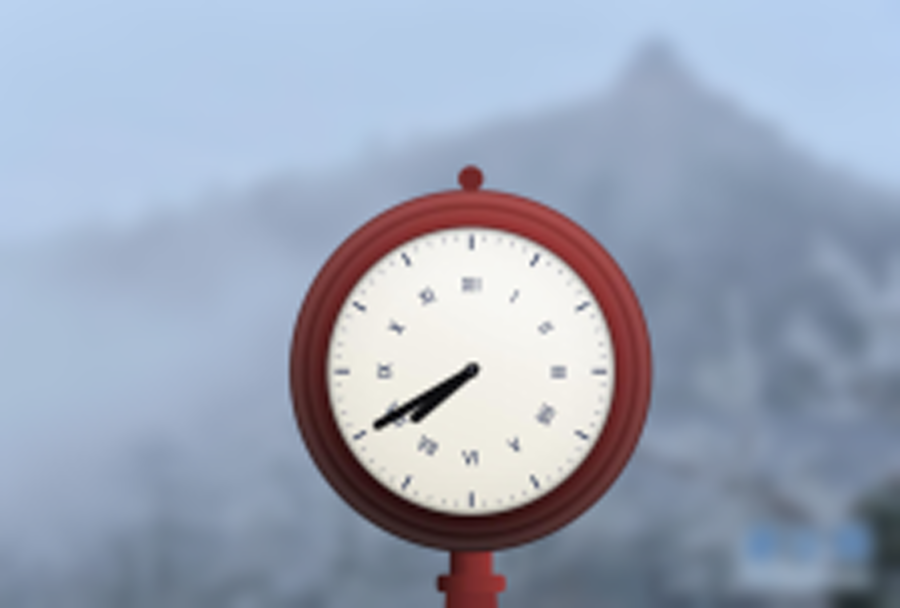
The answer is 7:40
